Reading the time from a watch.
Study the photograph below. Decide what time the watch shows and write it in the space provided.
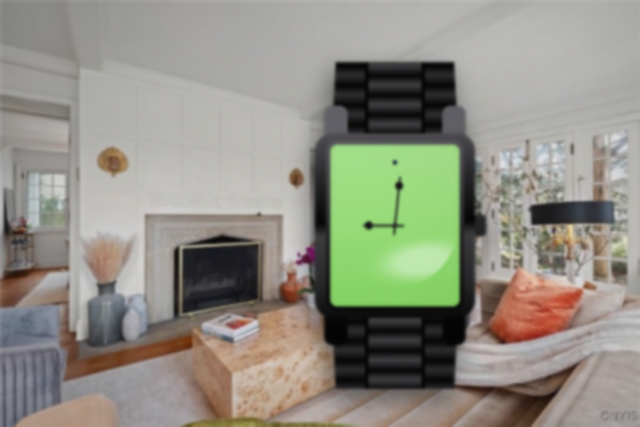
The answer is 9:01
